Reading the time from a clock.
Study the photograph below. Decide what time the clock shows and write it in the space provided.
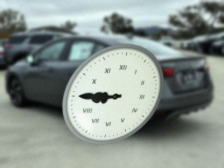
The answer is 8:45
